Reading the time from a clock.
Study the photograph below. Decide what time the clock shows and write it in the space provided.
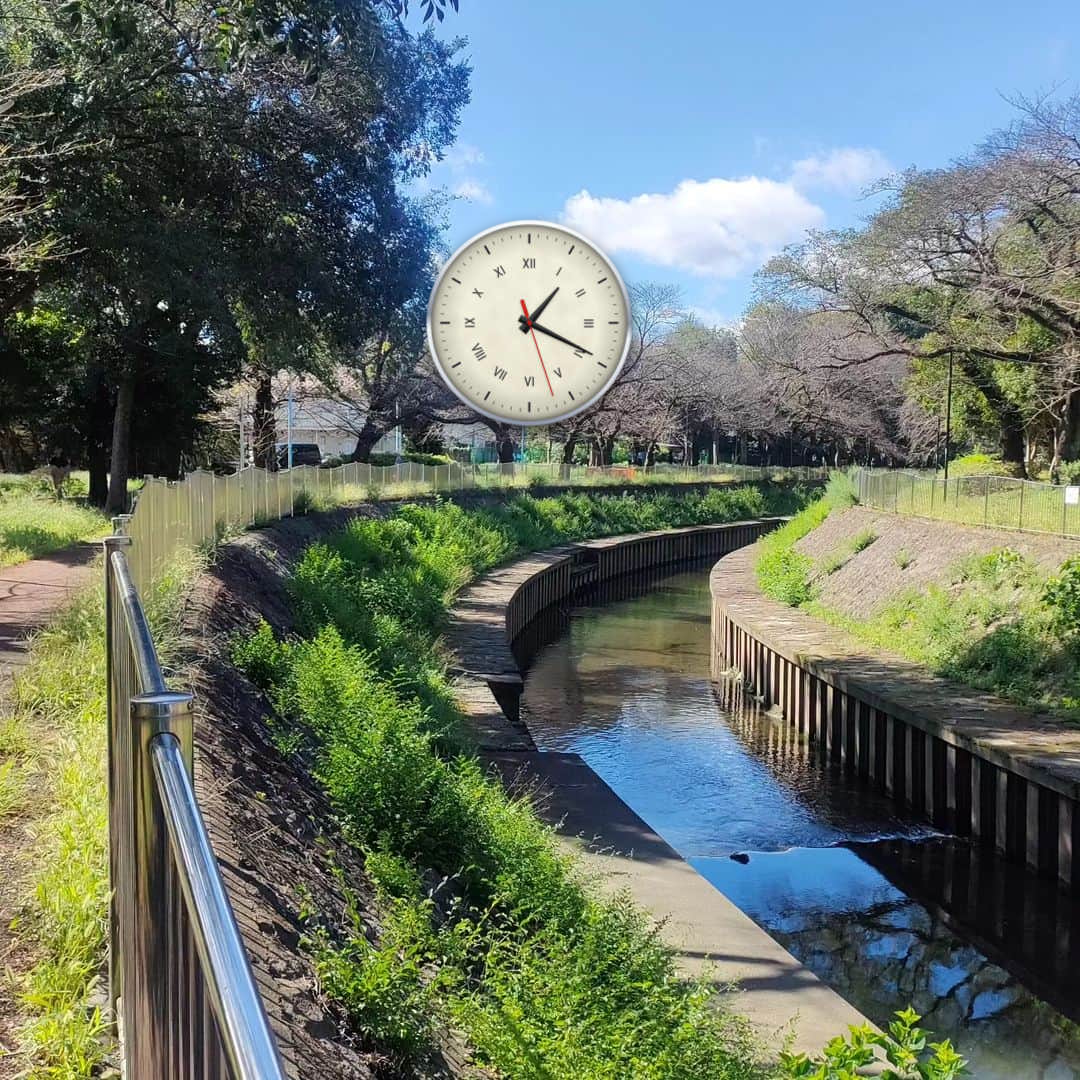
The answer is 1:19:27
